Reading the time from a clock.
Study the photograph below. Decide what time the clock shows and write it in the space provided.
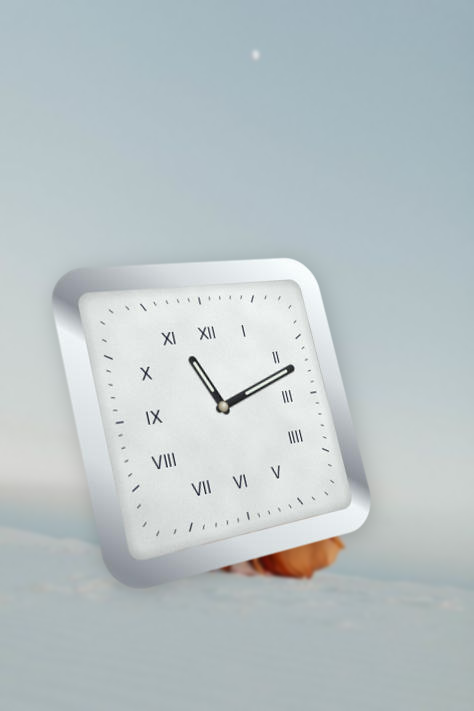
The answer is 11:12
